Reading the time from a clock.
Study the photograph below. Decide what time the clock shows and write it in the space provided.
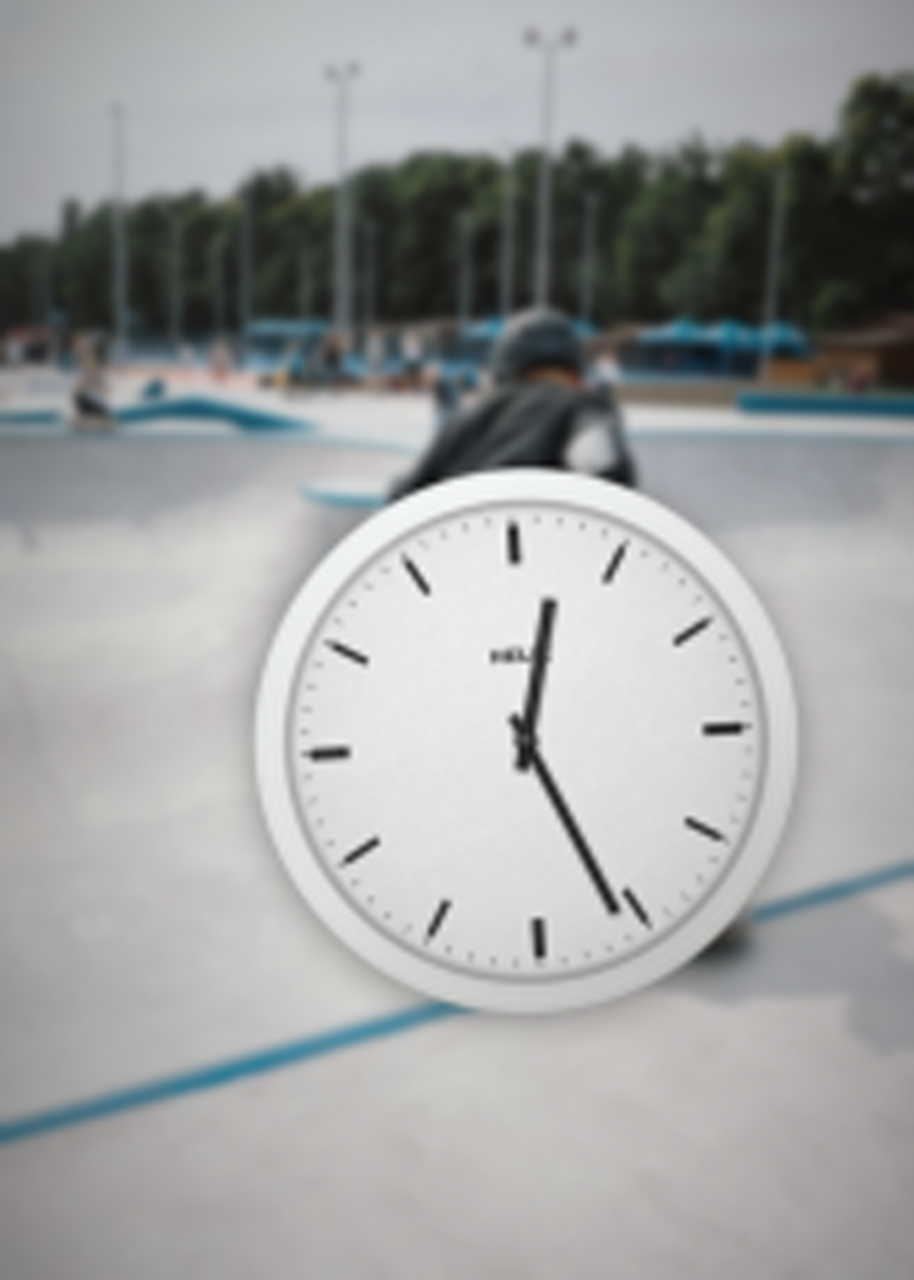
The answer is 12:26
